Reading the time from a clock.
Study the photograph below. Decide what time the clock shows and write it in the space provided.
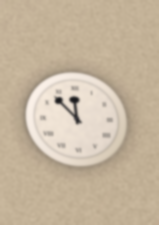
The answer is 11:53
